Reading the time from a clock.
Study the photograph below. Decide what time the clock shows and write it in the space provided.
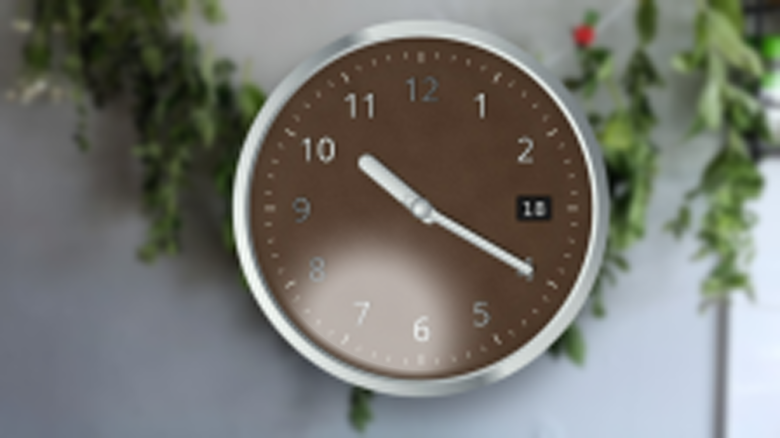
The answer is 10:20
